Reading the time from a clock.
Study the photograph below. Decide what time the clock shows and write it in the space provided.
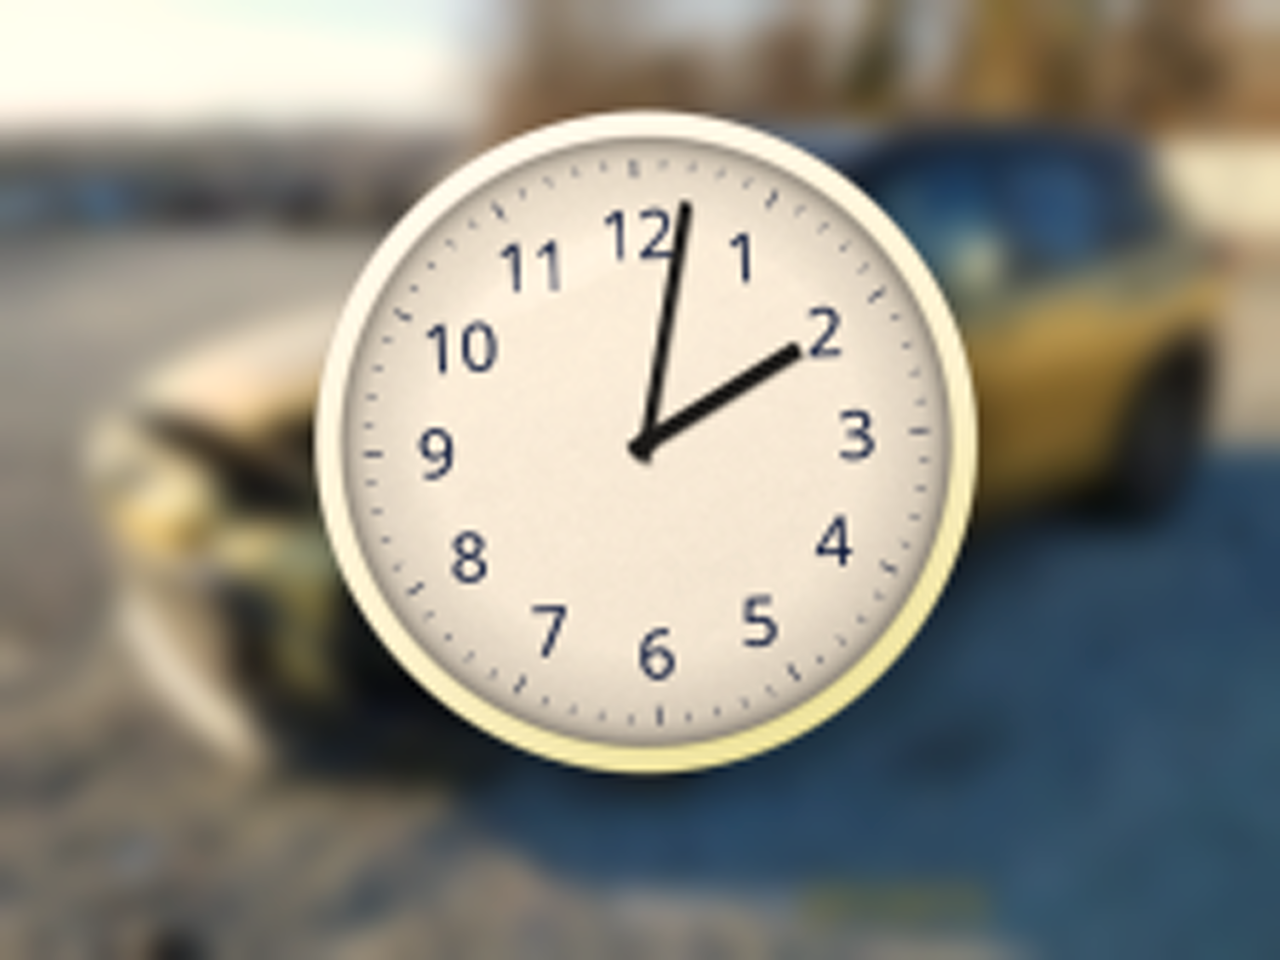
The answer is 2:02
